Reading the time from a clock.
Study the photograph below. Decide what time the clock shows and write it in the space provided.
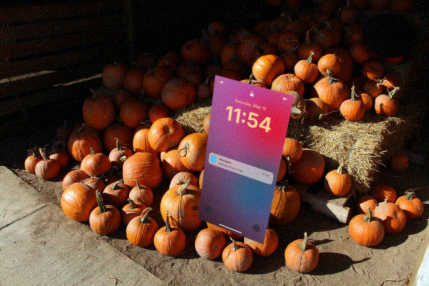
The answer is 11:54
